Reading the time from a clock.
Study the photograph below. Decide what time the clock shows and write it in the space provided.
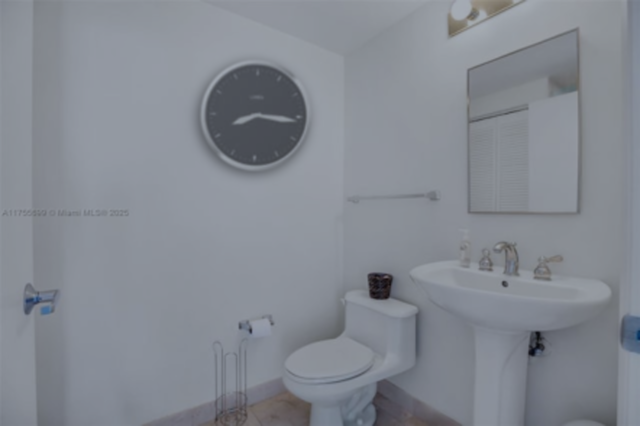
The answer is 8:16
